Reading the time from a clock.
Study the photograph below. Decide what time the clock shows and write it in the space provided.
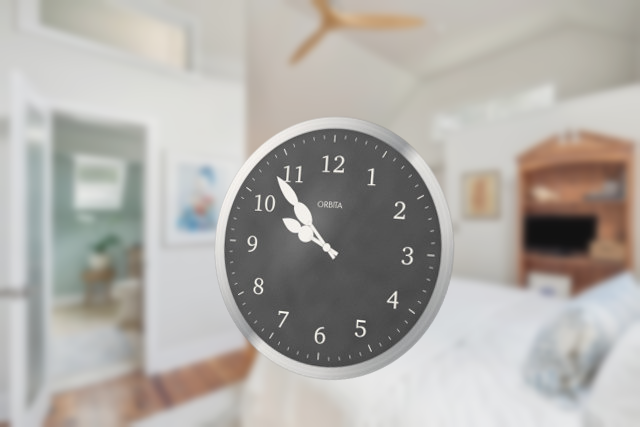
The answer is 9:53
